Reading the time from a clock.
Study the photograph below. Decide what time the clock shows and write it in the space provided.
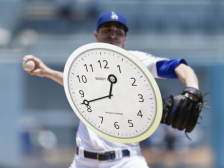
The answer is 12:42
